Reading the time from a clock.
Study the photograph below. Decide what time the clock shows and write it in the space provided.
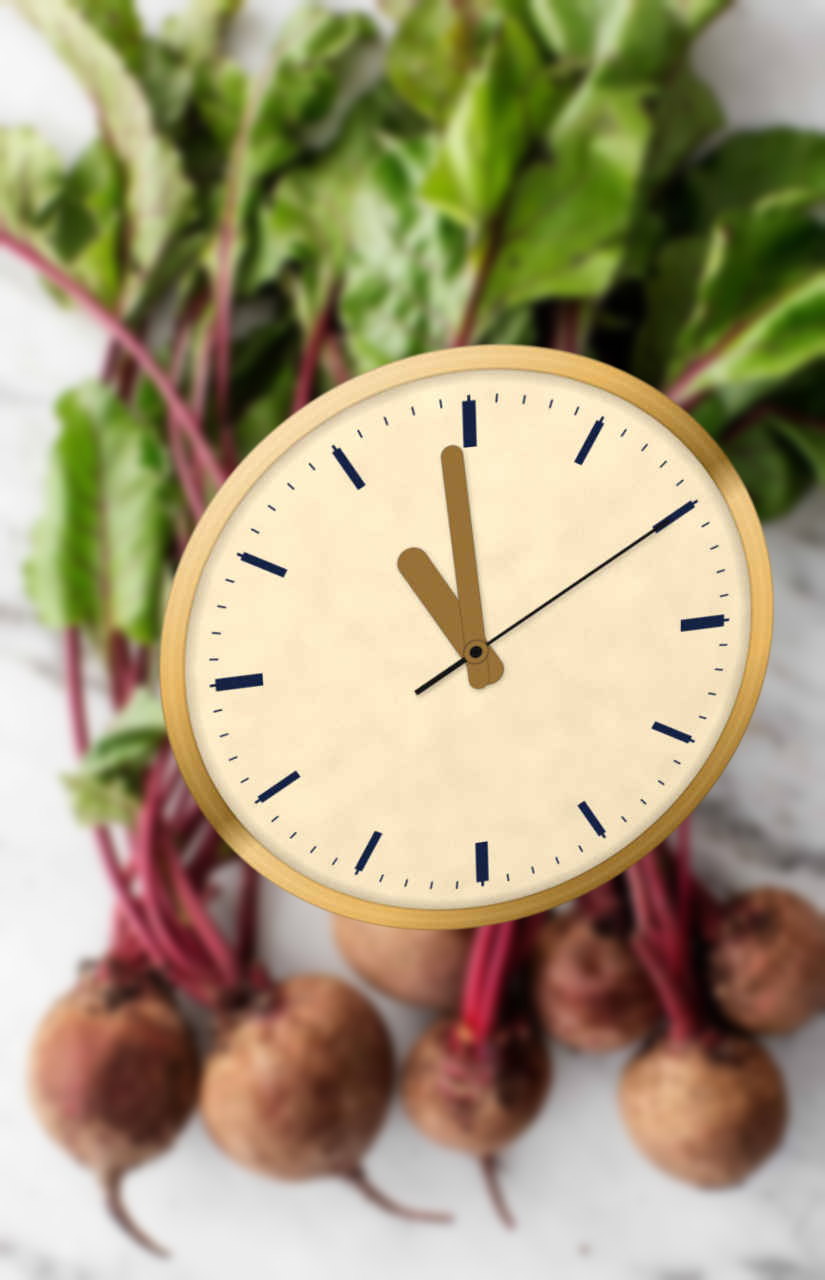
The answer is 10:59:10
